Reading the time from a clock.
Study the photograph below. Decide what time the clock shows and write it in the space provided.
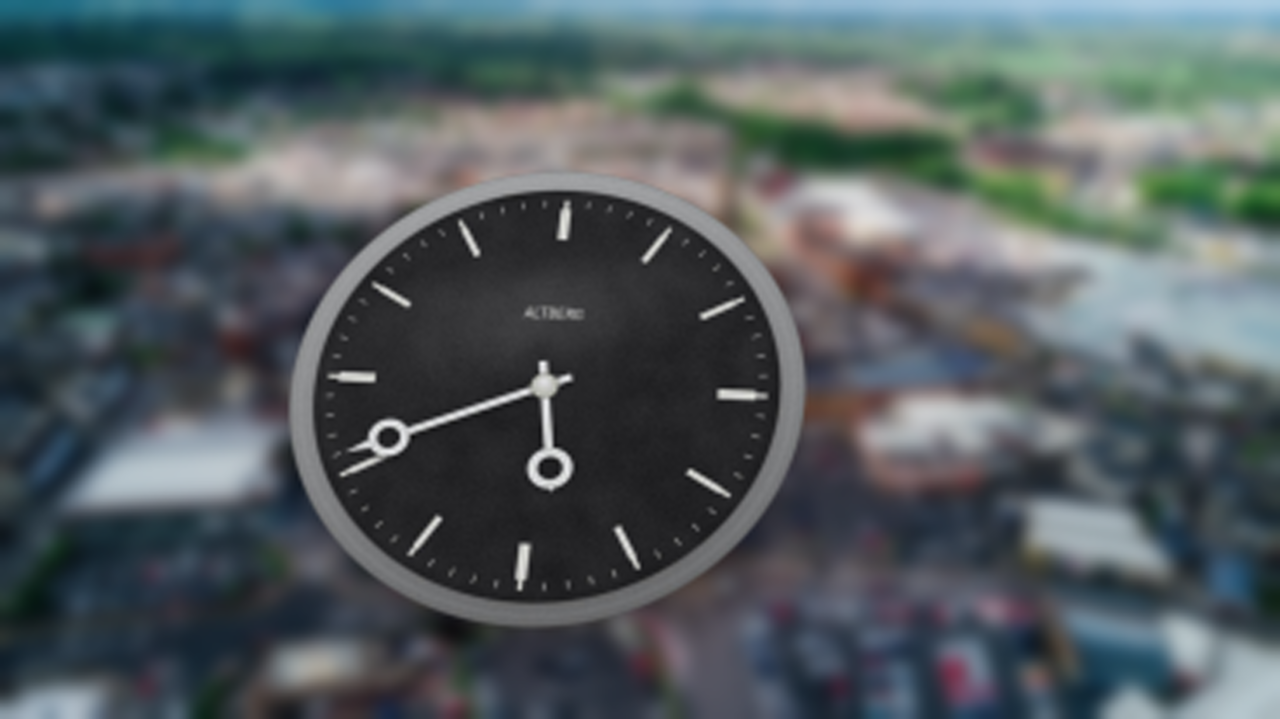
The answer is 5:41
